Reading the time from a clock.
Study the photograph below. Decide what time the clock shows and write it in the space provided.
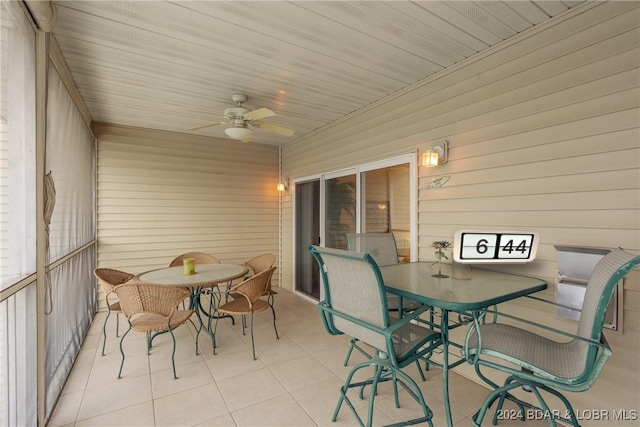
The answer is 6:44
